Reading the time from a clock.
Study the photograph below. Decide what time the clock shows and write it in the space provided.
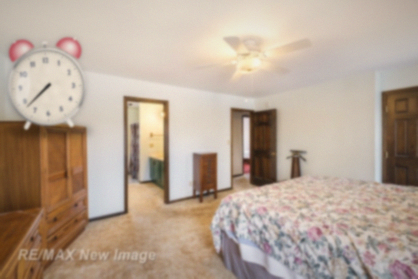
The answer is 7:38
